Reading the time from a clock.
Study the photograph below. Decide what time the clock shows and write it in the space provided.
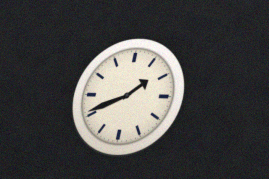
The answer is 1:41
